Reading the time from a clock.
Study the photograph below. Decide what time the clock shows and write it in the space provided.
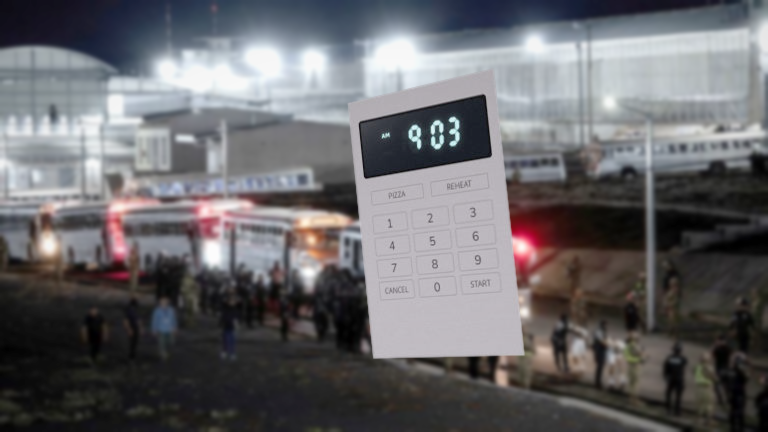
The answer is 9:03
